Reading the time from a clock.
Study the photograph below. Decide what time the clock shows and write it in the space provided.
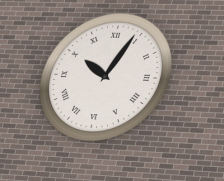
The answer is 10:04
